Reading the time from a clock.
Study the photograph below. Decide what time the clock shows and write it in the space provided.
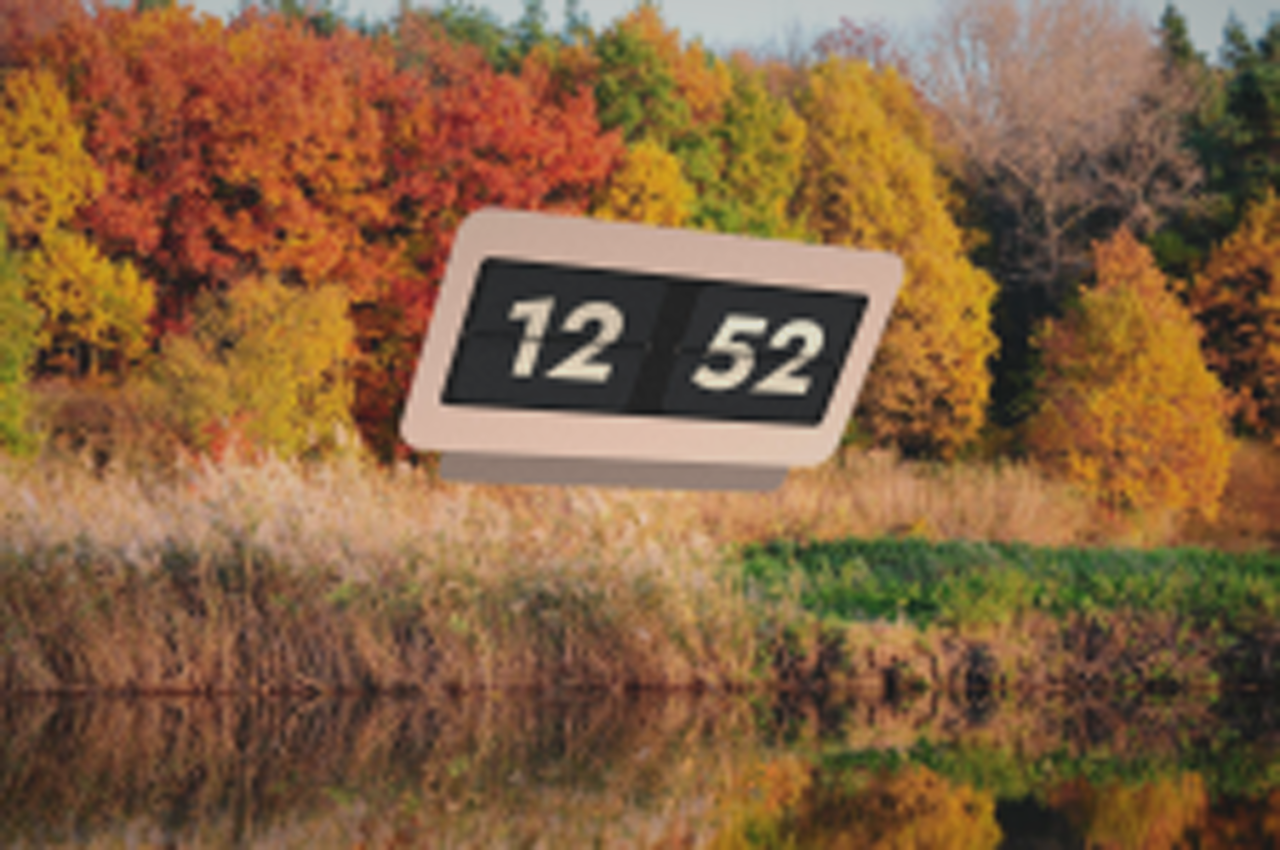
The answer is 12:52
